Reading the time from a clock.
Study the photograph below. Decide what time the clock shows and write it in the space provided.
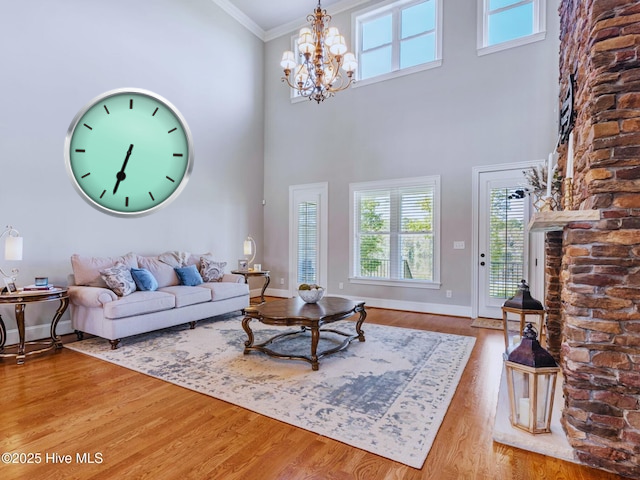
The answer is 6:33
